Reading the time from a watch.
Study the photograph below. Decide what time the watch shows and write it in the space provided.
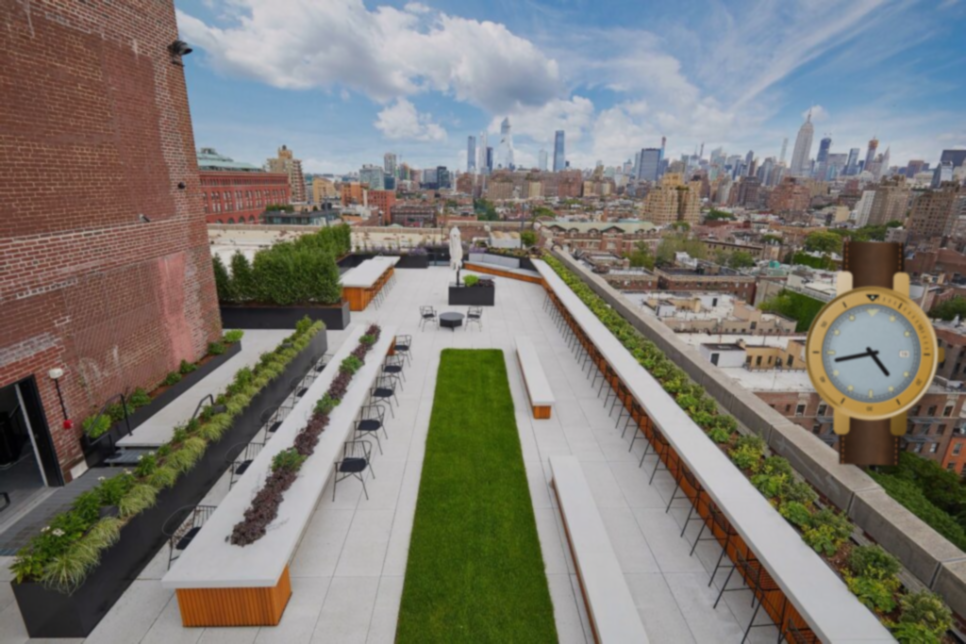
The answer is 4:43
